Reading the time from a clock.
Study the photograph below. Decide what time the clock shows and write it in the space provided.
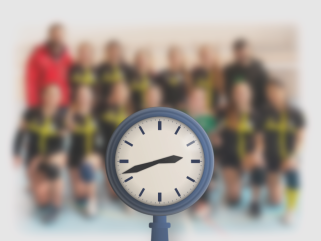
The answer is 2:42
